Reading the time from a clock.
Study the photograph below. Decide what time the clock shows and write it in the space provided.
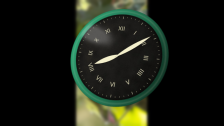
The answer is 8:09
